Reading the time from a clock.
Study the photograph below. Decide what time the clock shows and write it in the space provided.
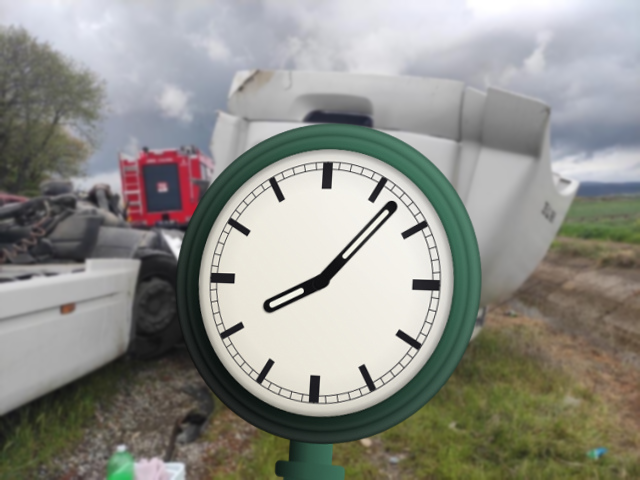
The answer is 8:07
